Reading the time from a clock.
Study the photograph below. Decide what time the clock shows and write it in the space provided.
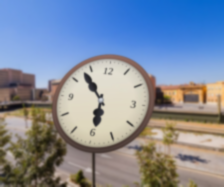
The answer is 5:53
